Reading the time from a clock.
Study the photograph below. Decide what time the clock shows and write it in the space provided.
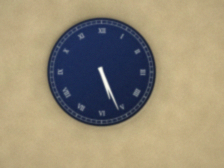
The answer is 5:26
